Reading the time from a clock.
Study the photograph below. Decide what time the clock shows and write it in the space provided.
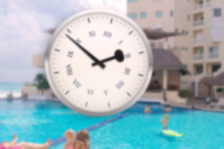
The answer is 1:49
